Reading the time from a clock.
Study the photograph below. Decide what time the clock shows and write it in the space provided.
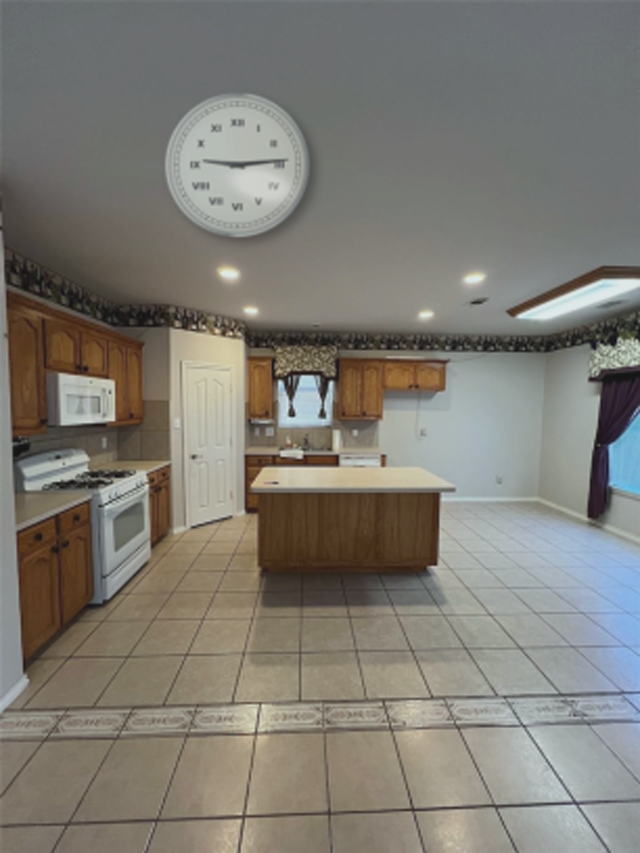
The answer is 9:14
